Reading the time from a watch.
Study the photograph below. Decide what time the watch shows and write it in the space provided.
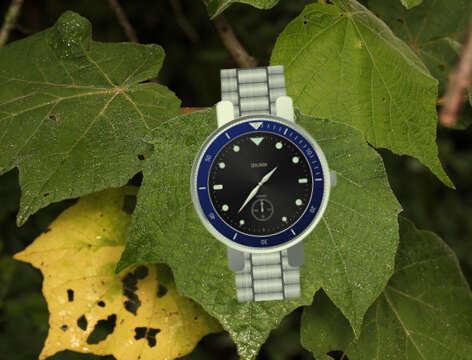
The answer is 1:37
